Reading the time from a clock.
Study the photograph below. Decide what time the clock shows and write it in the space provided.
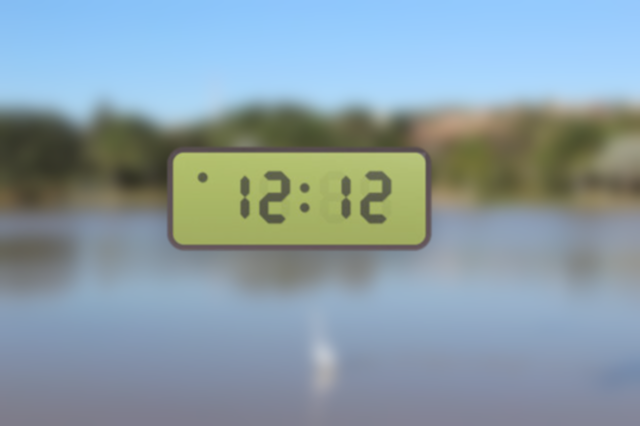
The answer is 12:12
